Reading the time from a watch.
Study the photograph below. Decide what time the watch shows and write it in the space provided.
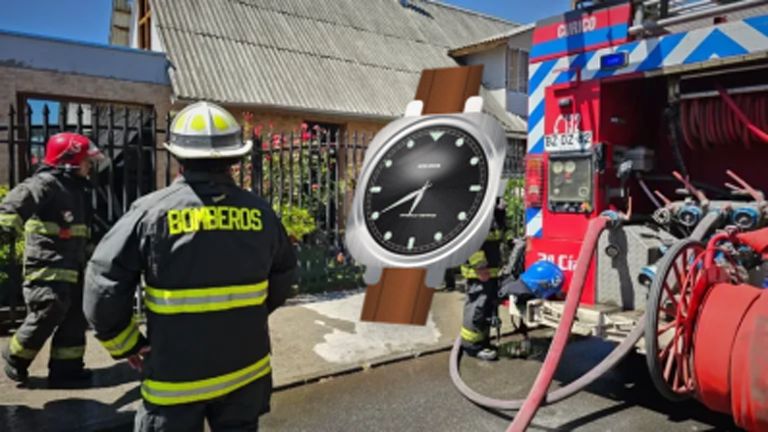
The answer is 6:40
